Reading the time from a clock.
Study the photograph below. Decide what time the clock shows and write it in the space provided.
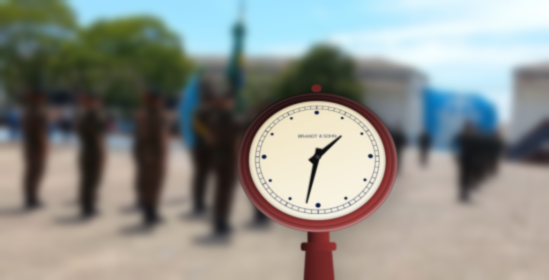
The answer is 1:32
